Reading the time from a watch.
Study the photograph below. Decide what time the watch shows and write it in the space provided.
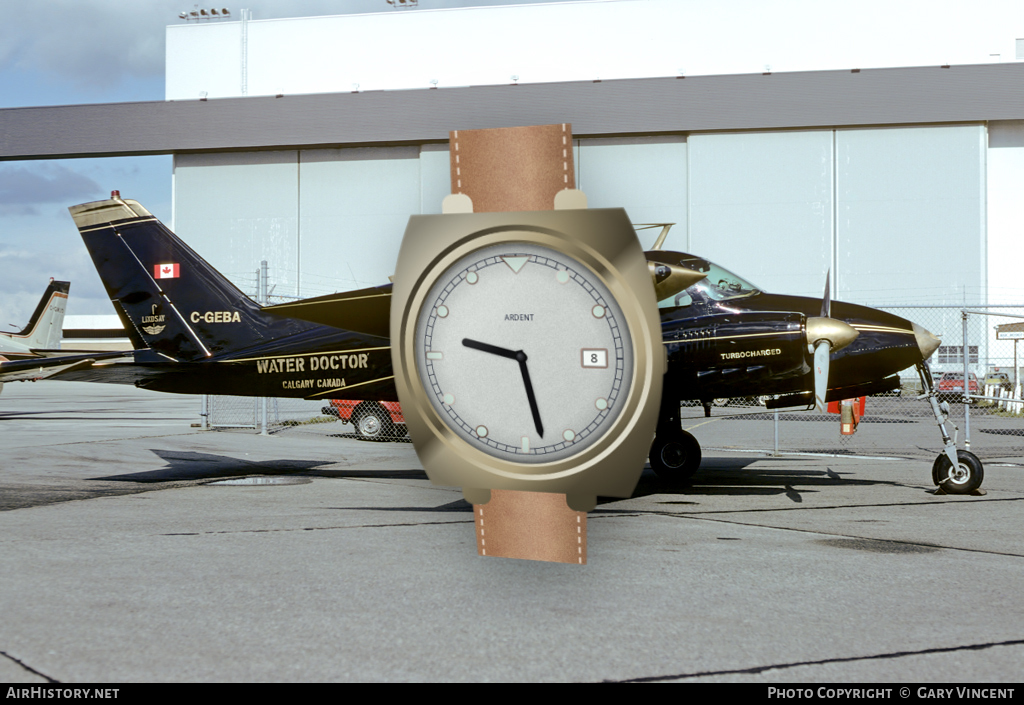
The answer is 9:28
